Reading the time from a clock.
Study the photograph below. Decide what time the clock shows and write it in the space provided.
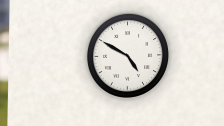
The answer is 4:50
